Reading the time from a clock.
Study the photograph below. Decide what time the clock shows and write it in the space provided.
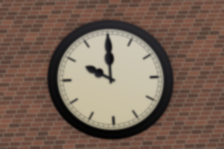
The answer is 10:00
